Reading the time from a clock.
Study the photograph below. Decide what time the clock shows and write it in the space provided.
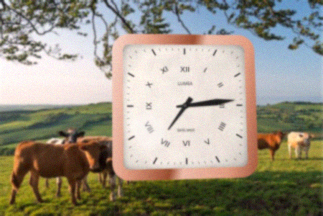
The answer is 7:14
